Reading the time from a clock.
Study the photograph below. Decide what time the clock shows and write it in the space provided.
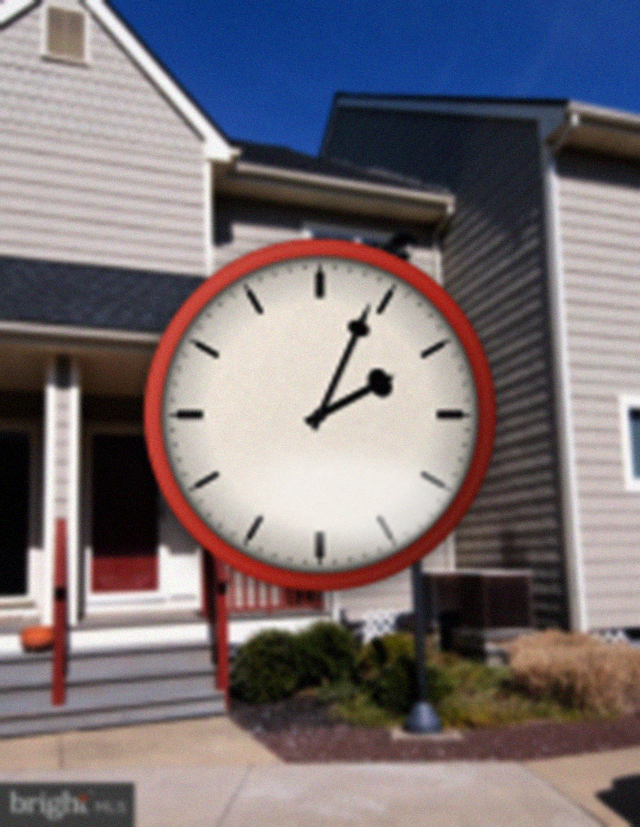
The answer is 2:04
